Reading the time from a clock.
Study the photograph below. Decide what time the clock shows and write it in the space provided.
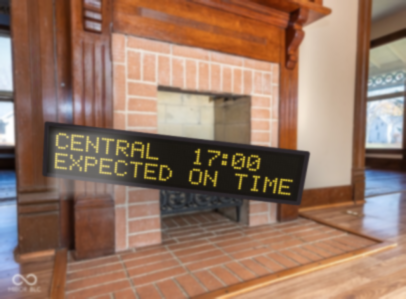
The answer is 17:00
